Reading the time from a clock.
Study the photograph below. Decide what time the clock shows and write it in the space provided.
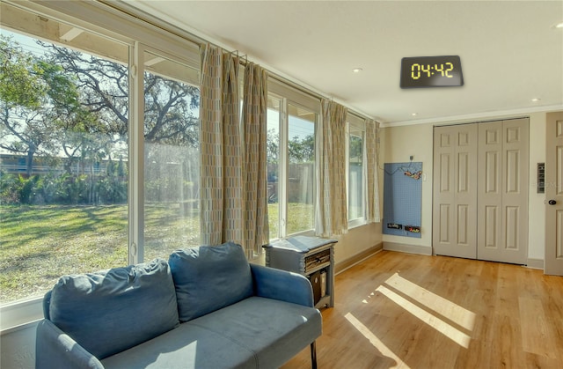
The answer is 4:42
